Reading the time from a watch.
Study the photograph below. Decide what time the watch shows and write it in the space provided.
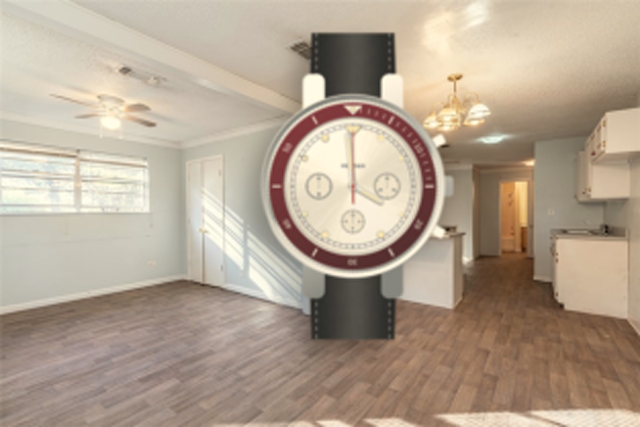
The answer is 3:59
